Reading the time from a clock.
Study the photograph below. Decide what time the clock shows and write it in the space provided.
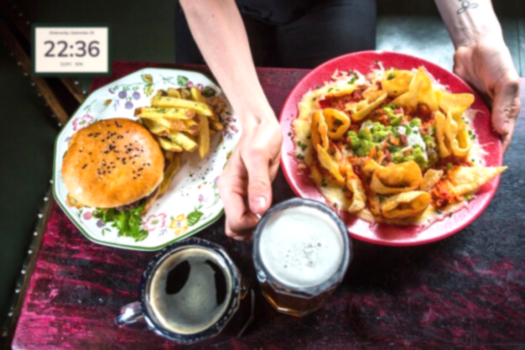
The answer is 22:36
